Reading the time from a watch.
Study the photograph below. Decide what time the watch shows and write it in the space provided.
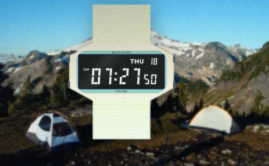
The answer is 7:27:50
